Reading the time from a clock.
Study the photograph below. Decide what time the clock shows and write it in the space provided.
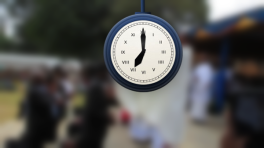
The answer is 7:00
